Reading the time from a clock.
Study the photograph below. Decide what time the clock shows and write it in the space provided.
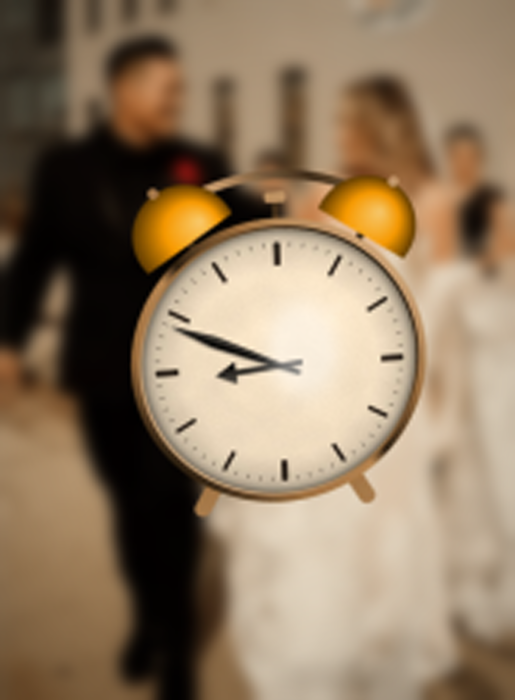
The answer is 8:49
